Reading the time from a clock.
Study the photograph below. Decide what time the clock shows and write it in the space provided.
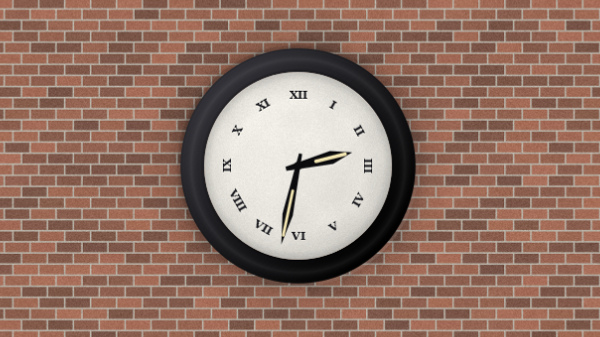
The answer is 2:32
